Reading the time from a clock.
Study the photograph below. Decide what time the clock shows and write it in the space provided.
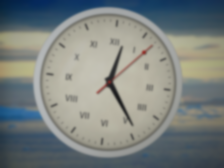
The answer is 12:24:07
